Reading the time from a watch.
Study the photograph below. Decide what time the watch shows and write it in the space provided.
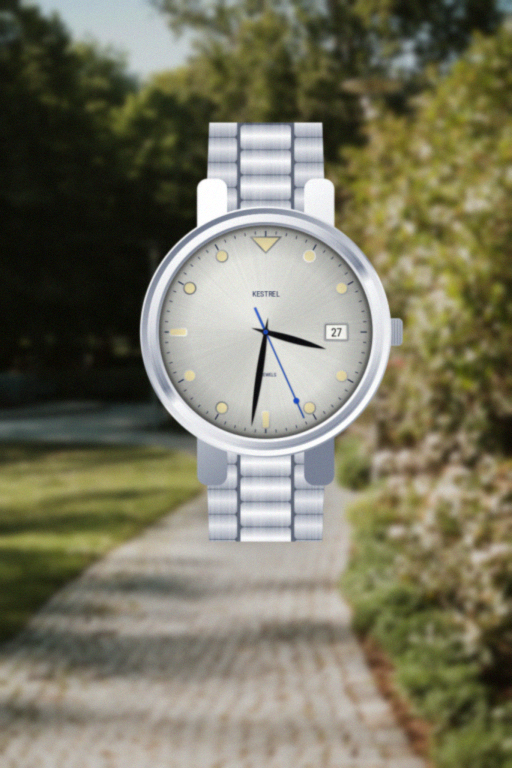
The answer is 3:31:26
